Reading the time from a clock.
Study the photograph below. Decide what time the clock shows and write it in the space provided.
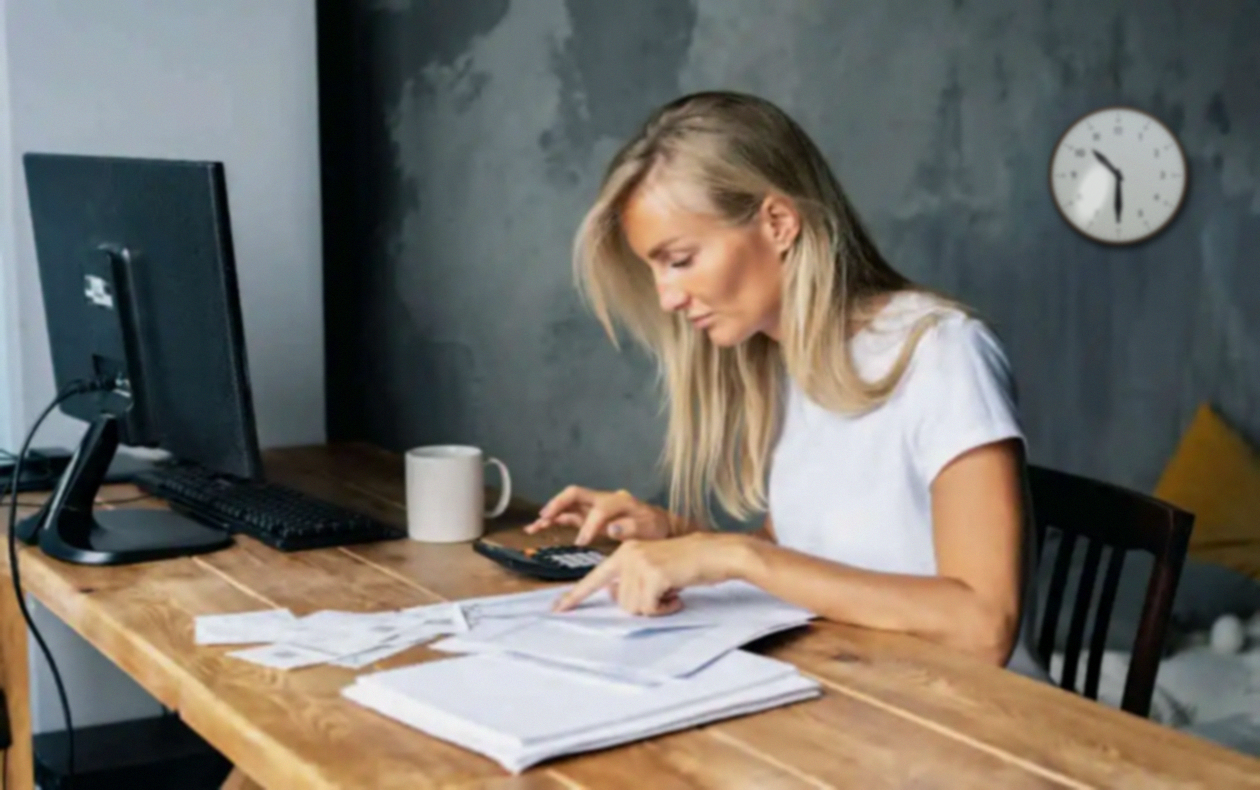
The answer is 10:30
